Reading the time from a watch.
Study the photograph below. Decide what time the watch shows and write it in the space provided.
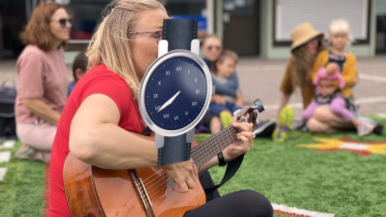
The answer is 7:39
